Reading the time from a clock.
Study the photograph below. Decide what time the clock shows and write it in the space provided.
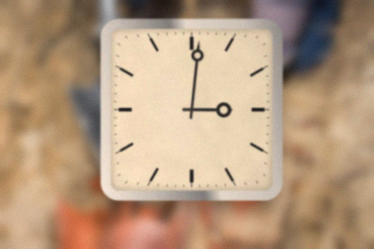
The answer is 3:01
